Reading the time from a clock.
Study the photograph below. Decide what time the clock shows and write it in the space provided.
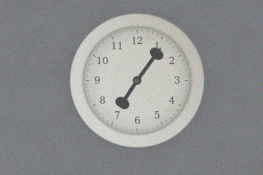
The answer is 7:06
